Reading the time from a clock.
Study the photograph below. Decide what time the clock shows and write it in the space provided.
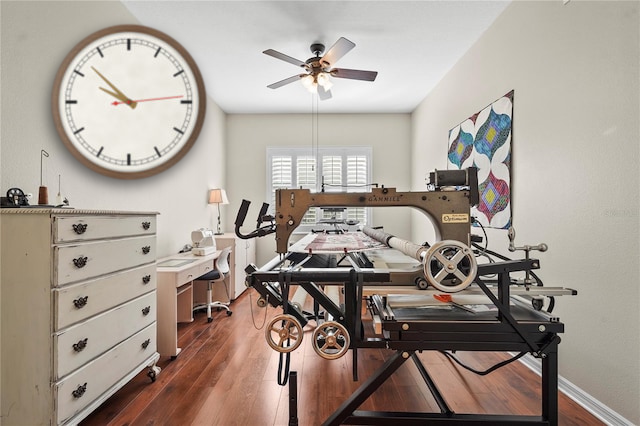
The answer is 9:52:14
